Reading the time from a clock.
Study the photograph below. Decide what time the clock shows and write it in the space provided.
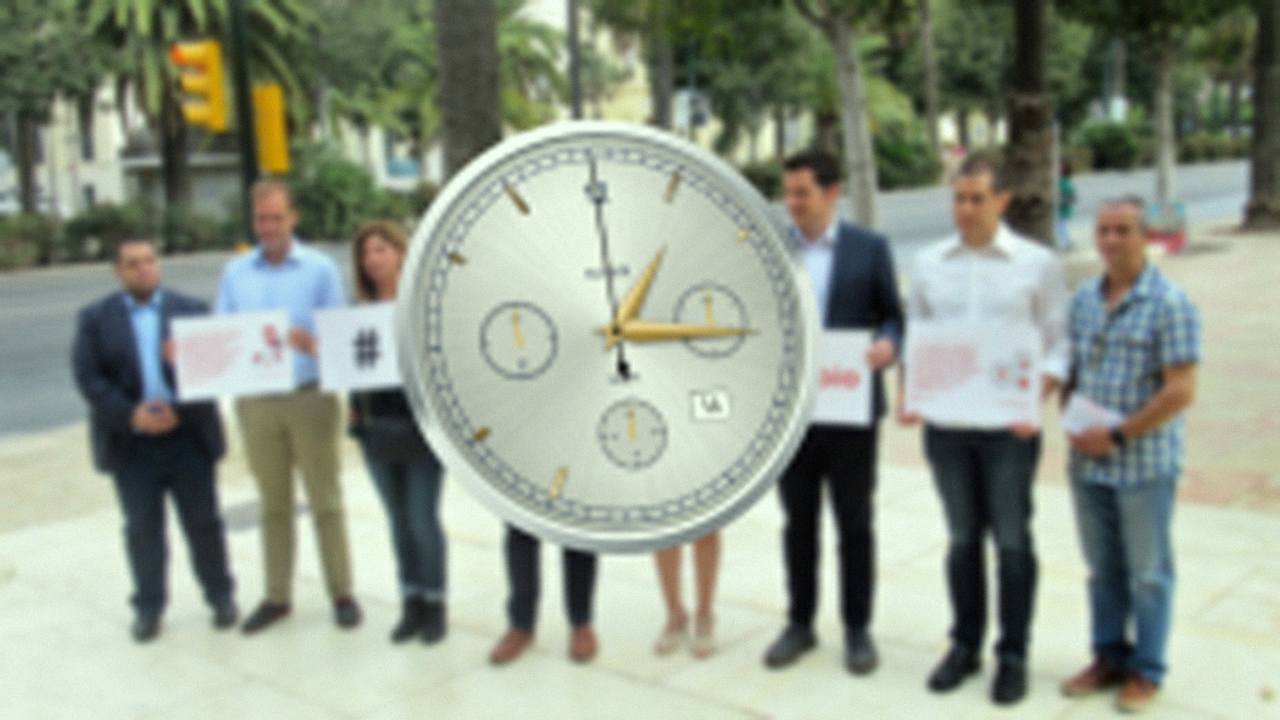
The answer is 1:16
